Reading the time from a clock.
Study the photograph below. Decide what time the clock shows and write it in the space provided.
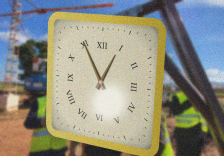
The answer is 12:55
